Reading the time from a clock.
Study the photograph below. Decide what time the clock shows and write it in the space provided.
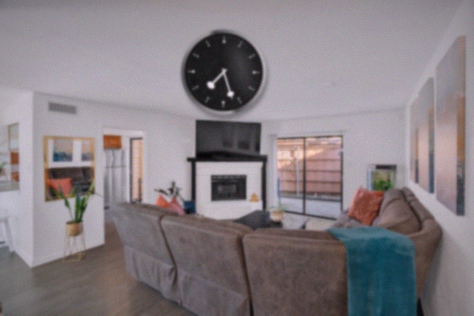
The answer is 7:27
